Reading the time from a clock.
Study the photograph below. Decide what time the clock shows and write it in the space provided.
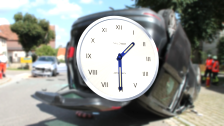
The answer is 1:30
